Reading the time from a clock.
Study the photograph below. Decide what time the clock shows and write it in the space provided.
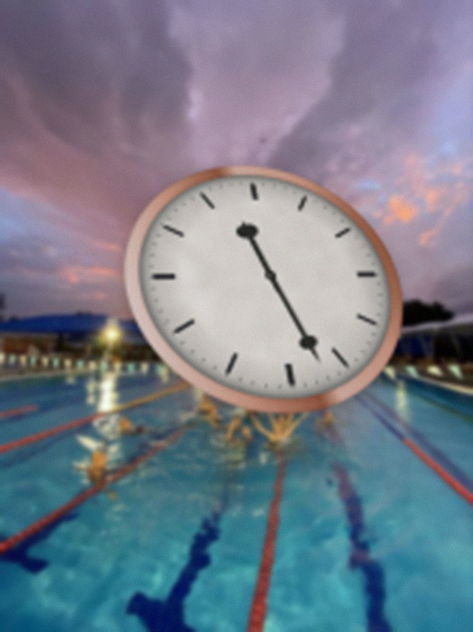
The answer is 11:27
